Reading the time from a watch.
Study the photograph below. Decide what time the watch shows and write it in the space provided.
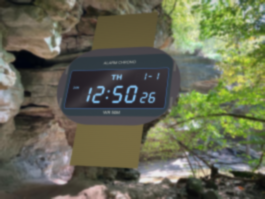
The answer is 12:50:26
